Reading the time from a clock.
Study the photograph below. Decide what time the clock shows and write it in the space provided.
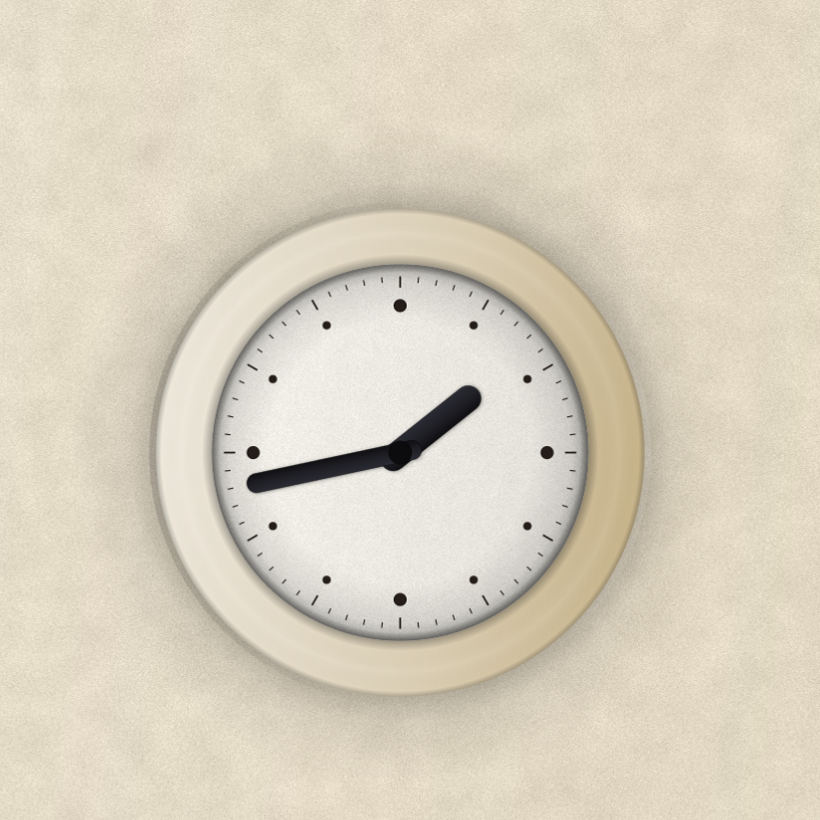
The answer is 1:43
